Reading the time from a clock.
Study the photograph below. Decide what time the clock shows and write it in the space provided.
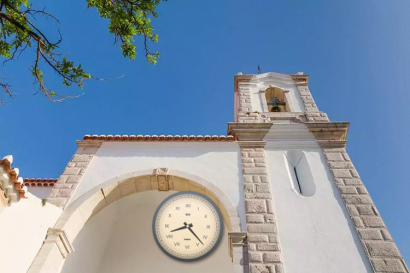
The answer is 8:23
